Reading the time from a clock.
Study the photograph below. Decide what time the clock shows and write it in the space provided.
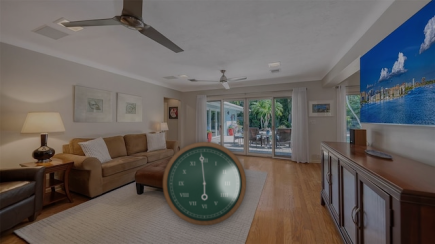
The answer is 5:59
